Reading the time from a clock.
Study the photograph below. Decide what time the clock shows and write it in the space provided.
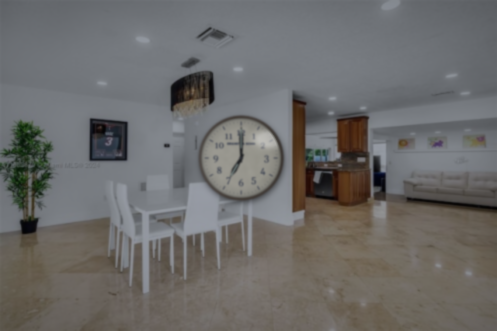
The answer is 7:00
